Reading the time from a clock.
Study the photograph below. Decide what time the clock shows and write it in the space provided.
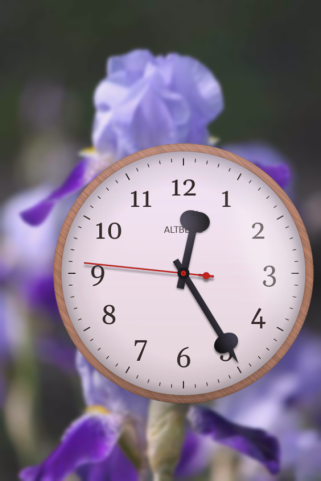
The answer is 12:24:46
